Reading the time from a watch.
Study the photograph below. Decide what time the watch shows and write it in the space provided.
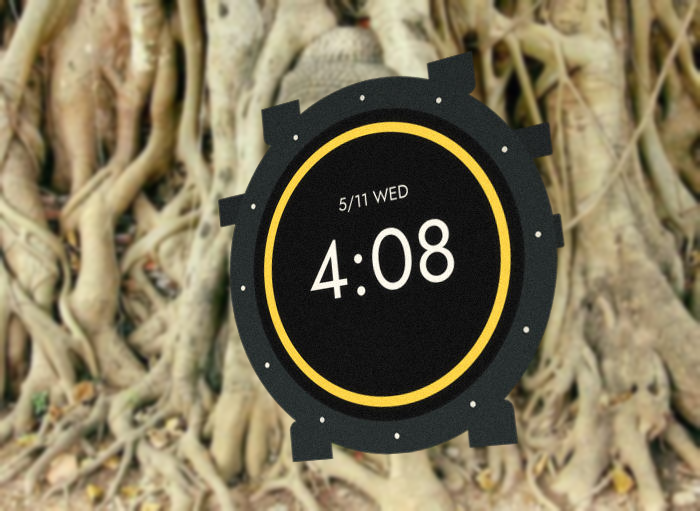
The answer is 4:08
